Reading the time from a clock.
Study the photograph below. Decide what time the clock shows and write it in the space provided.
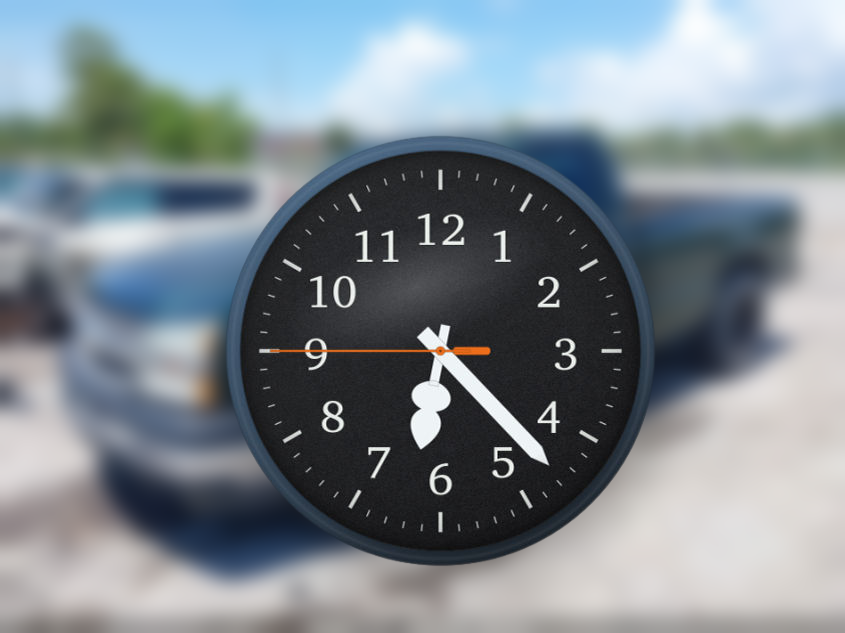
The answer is 6:22:45
